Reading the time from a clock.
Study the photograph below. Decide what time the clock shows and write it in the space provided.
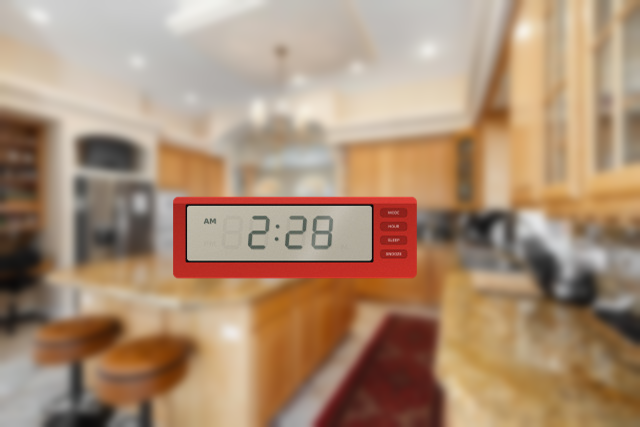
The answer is 2:28
